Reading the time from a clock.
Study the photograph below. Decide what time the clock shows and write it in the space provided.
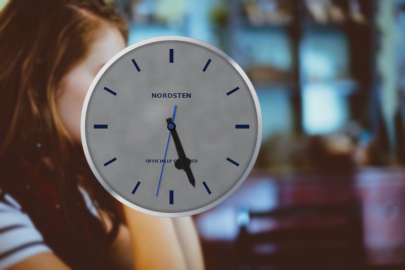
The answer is 5:26:32
